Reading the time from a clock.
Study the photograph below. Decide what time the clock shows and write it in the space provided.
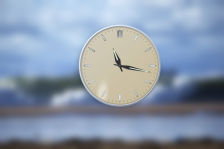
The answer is 11:17
